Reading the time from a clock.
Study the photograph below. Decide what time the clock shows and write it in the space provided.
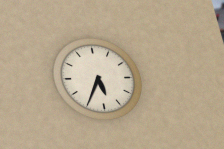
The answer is 5:35
